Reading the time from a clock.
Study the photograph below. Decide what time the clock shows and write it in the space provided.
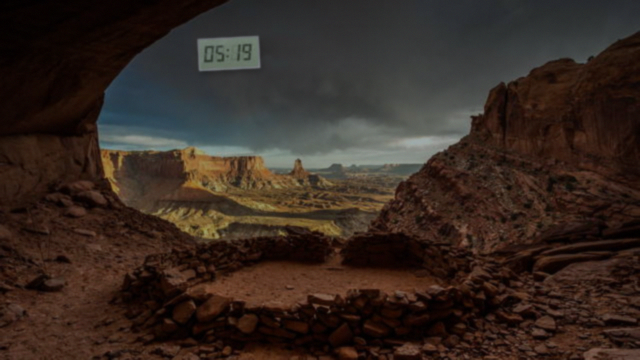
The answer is 5:19
